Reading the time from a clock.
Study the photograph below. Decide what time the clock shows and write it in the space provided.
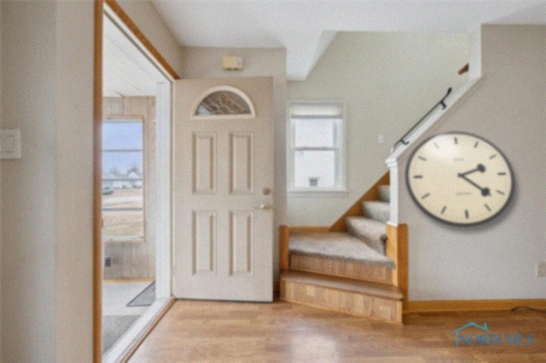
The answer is 2:22
